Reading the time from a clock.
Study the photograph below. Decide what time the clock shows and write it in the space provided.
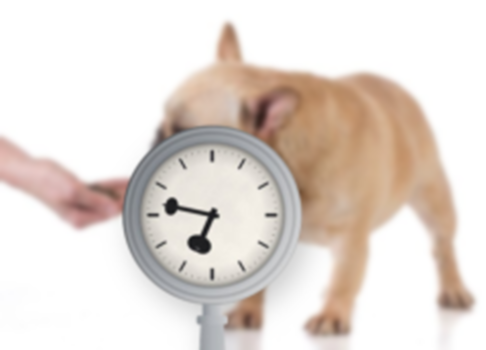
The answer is 6:47
